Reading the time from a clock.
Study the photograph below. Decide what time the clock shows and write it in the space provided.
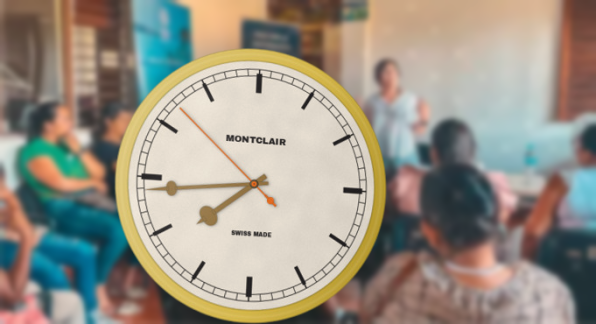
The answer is 7:43:52
